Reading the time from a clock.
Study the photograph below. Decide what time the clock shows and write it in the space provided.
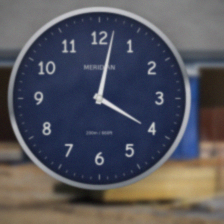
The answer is 4:02
